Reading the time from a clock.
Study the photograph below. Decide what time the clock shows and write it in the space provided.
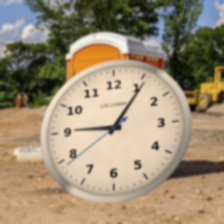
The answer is 9:05:39
